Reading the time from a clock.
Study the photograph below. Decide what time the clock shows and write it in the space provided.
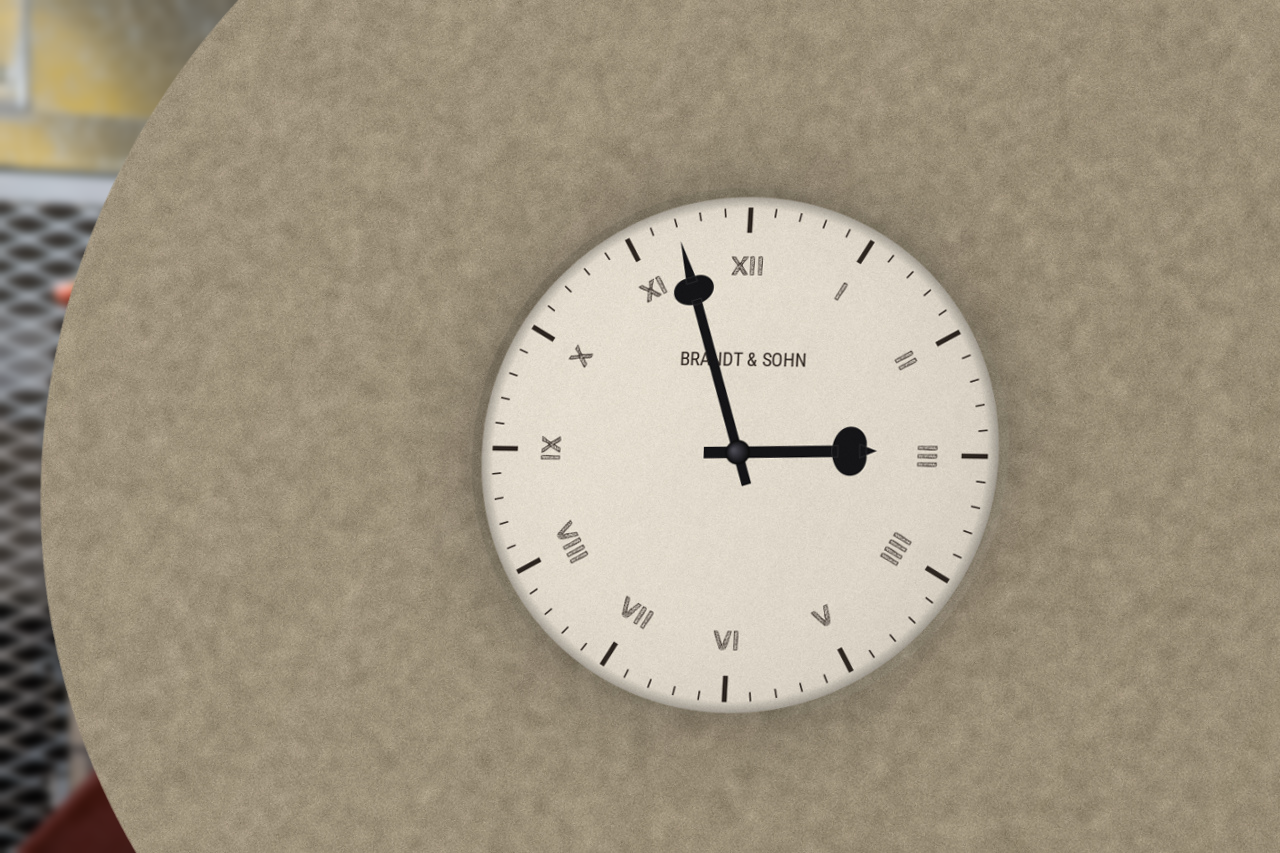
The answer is 2:57
